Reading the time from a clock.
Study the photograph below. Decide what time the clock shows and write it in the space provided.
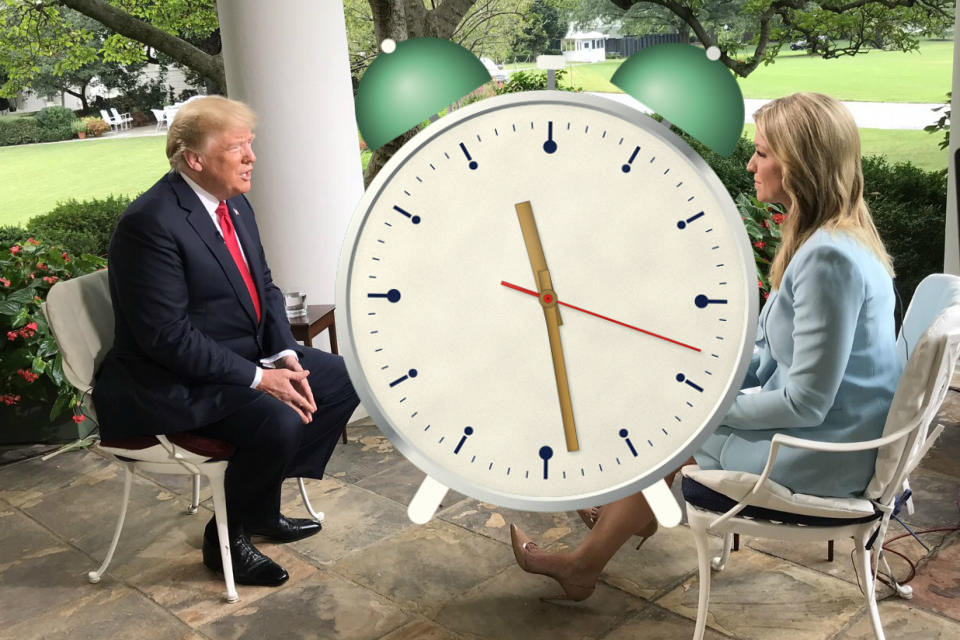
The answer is 11:28:18
